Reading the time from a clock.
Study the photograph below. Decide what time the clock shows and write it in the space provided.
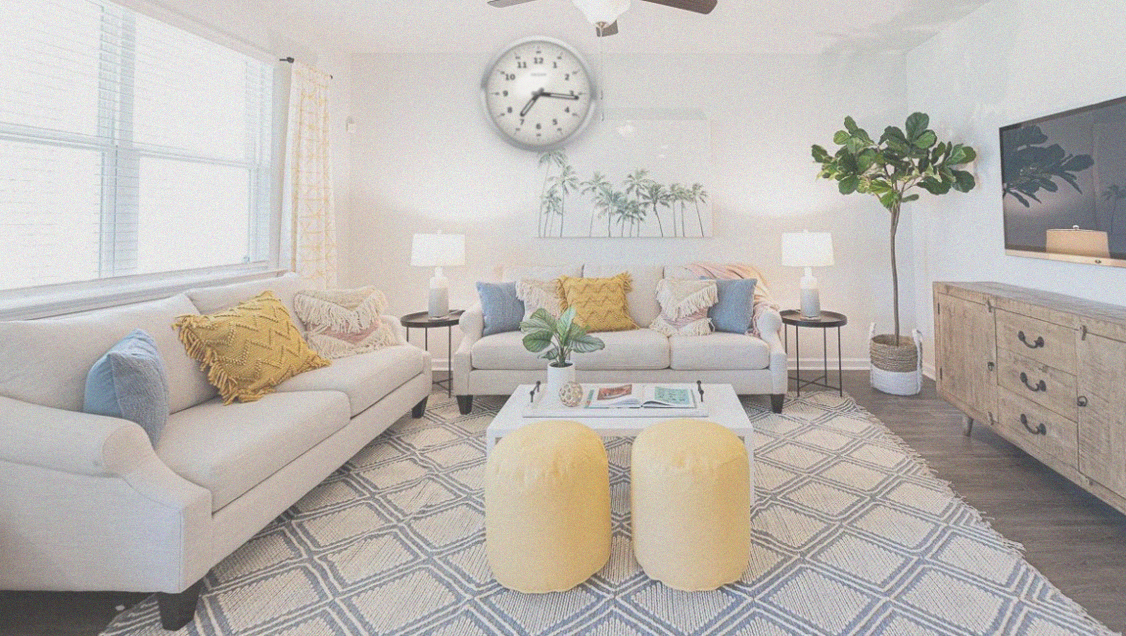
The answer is 7:16
